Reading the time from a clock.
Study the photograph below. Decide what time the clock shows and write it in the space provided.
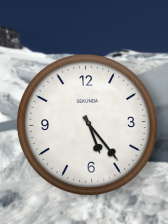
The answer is 5:24
